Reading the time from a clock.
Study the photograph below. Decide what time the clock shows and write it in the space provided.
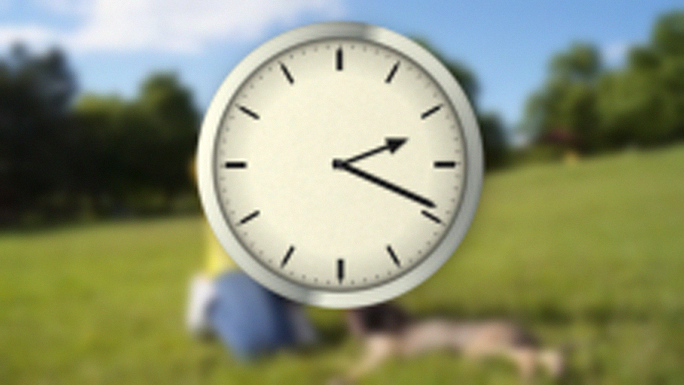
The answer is 2:19
